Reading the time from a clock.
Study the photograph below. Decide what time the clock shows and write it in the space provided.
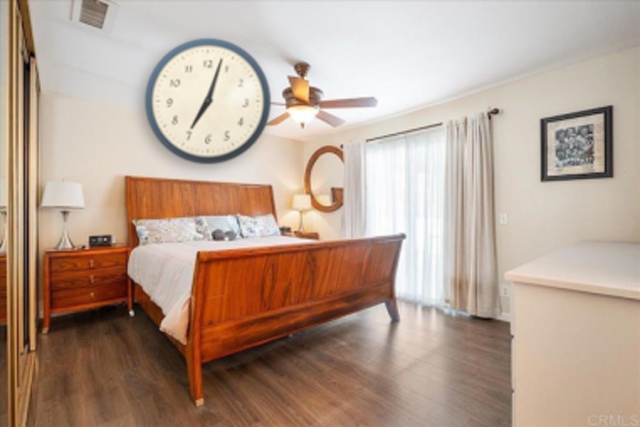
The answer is 7:03
